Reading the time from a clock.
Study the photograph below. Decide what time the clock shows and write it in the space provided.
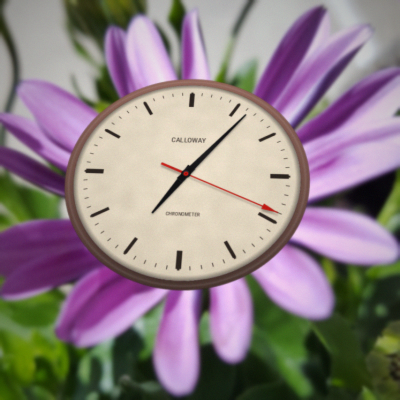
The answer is 7:06:19
